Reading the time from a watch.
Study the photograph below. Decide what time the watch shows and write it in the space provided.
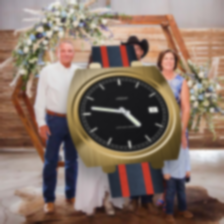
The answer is 4:47
